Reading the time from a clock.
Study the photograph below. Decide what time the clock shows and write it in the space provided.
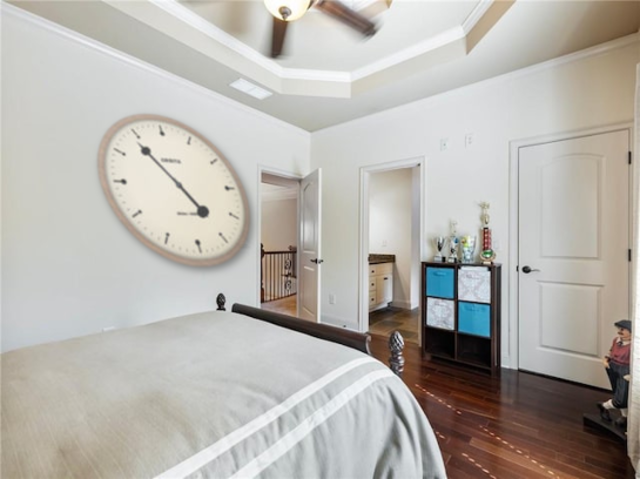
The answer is 4:54
